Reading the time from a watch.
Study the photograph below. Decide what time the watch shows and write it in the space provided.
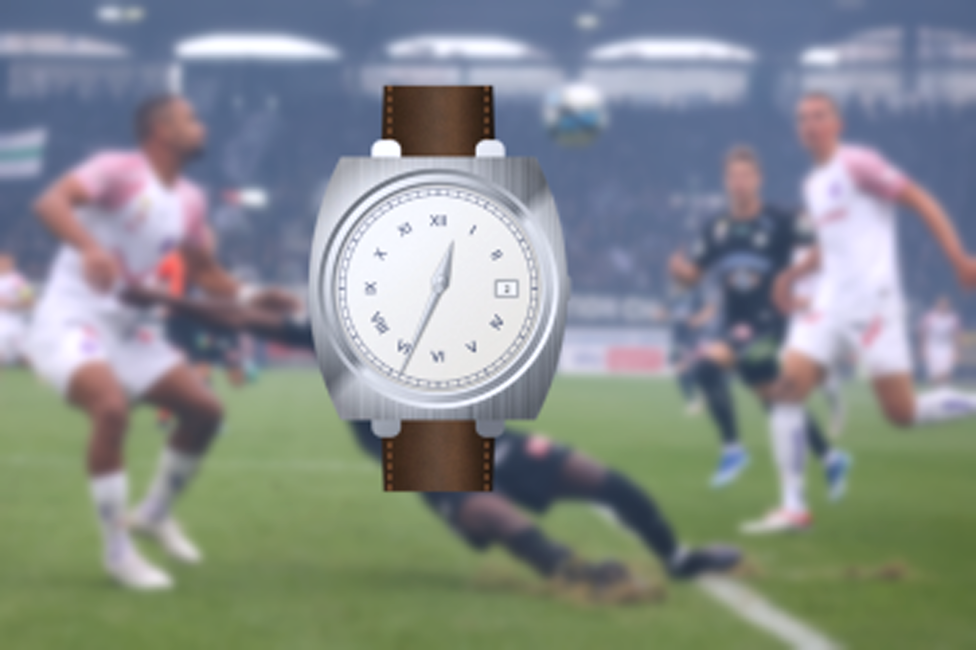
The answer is 12:34
